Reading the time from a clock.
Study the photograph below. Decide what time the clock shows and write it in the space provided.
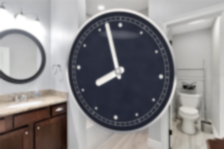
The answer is 7:57
